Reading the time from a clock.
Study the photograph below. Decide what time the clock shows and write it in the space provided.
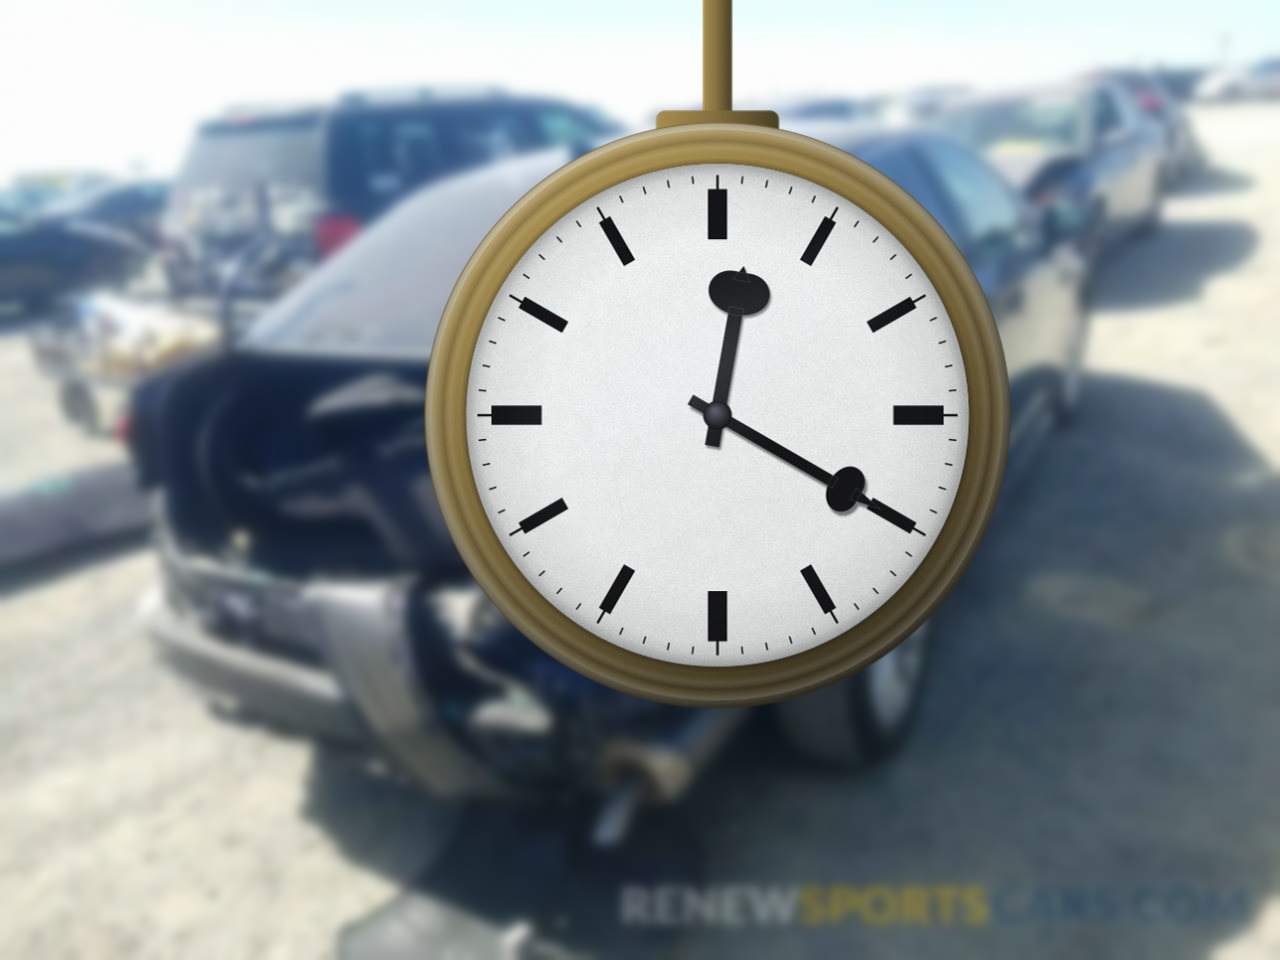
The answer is 12:20
